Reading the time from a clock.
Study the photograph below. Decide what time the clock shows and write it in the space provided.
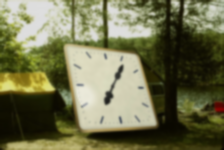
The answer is 7:06
